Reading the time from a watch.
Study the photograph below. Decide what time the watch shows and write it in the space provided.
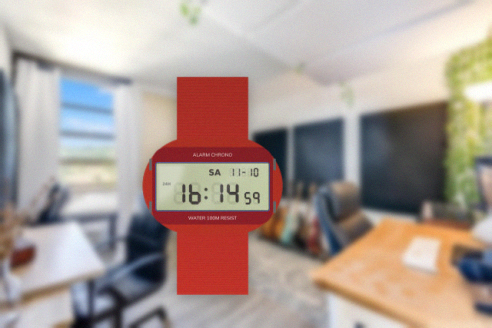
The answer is 16:14:59
